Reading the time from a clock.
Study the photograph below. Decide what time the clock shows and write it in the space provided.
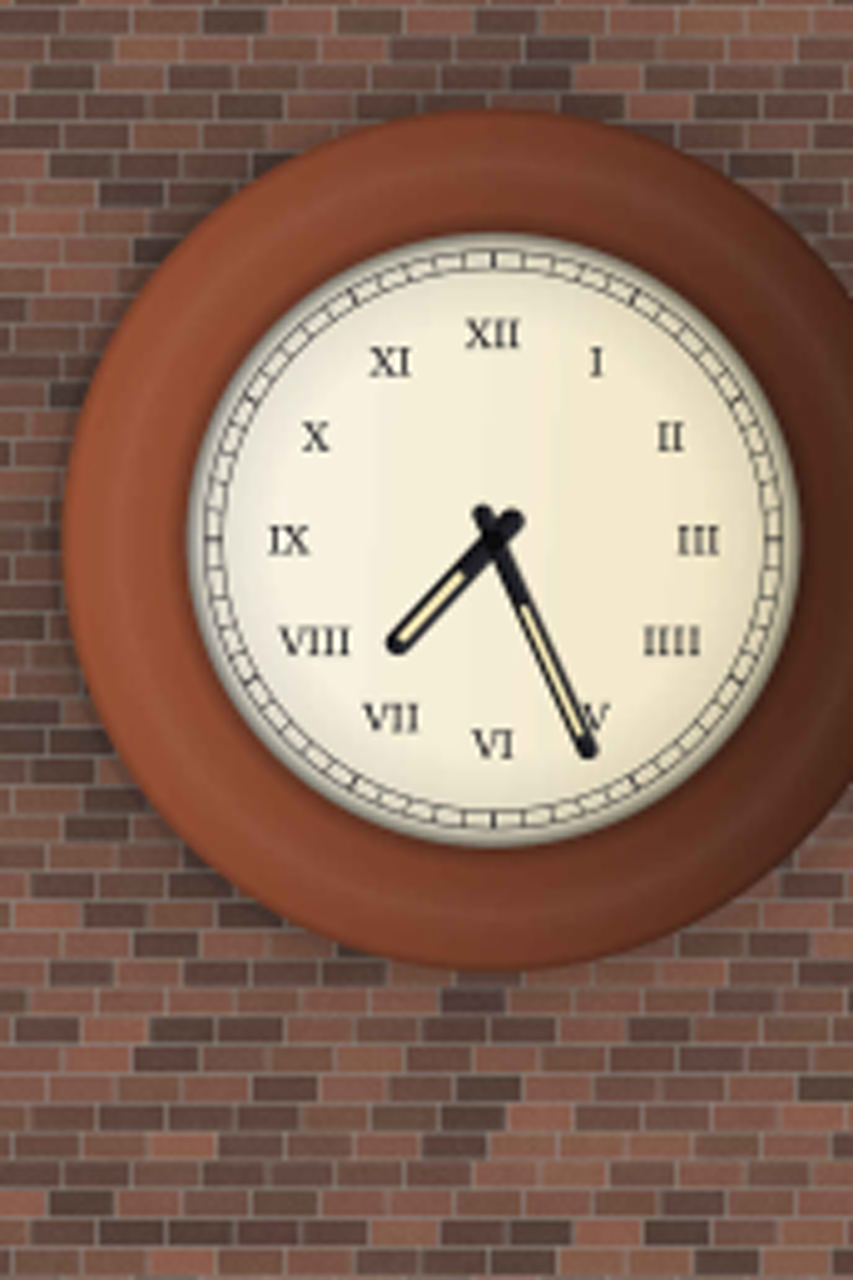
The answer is 7:26
